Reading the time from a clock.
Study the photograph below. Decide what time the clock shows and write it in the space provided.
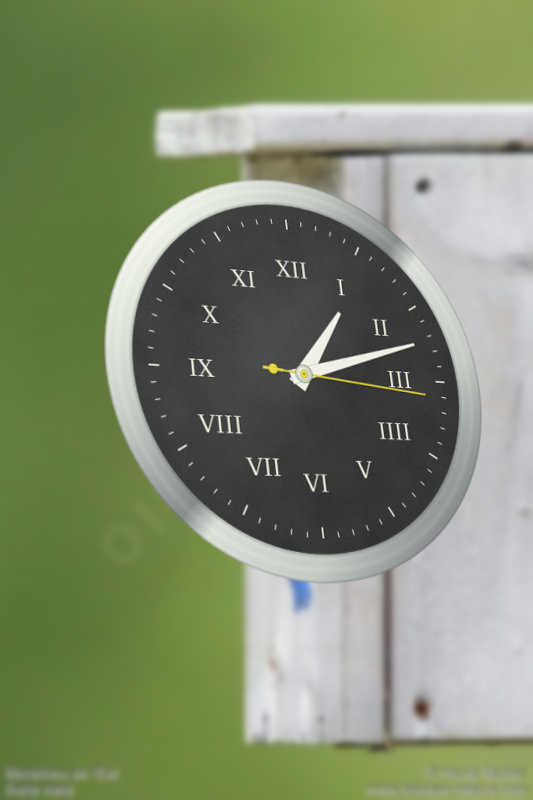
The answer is 1:12:16
